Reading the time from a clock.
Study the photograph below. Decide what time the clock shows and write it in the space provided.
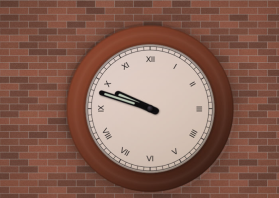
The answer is 9:48
